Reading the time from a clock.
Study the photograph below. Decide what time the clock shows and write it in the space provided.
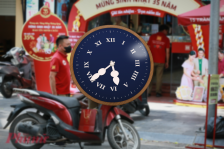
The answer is 5:39
